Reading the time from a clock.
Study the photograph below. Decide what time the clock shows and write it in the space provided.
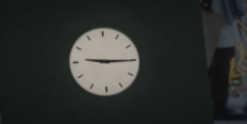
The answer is 9:15
